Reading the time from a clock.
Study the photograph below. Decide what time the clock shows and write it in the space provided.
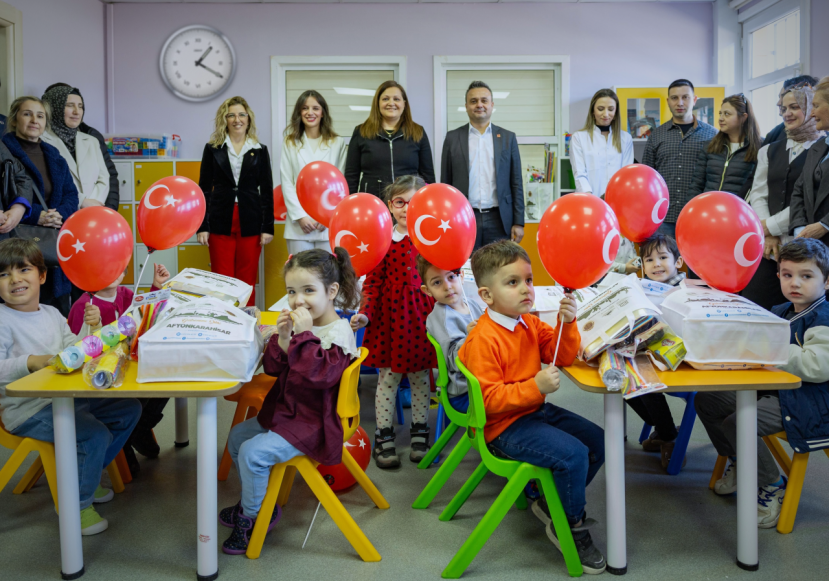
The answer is 1:20
